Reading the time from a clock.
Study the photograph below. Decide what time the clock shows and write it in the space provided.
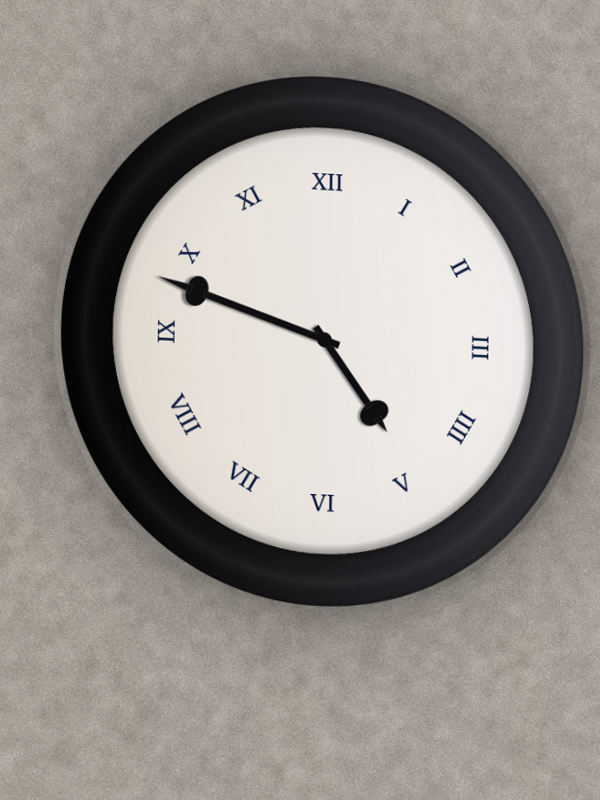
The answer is 4:48
